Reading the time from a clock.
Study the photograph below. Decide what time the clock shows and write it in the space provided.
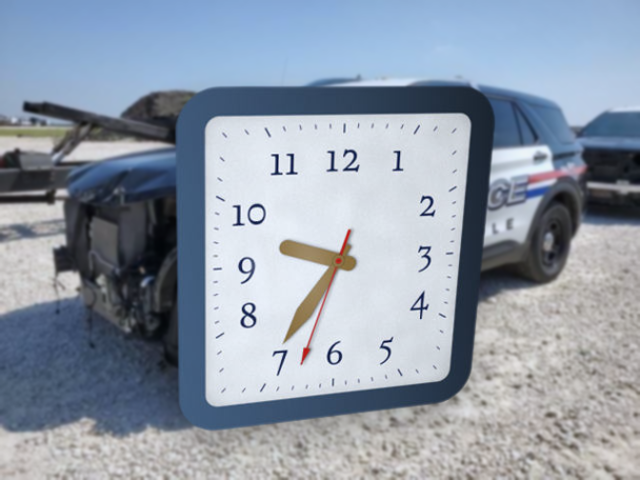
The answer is 9:35:33
